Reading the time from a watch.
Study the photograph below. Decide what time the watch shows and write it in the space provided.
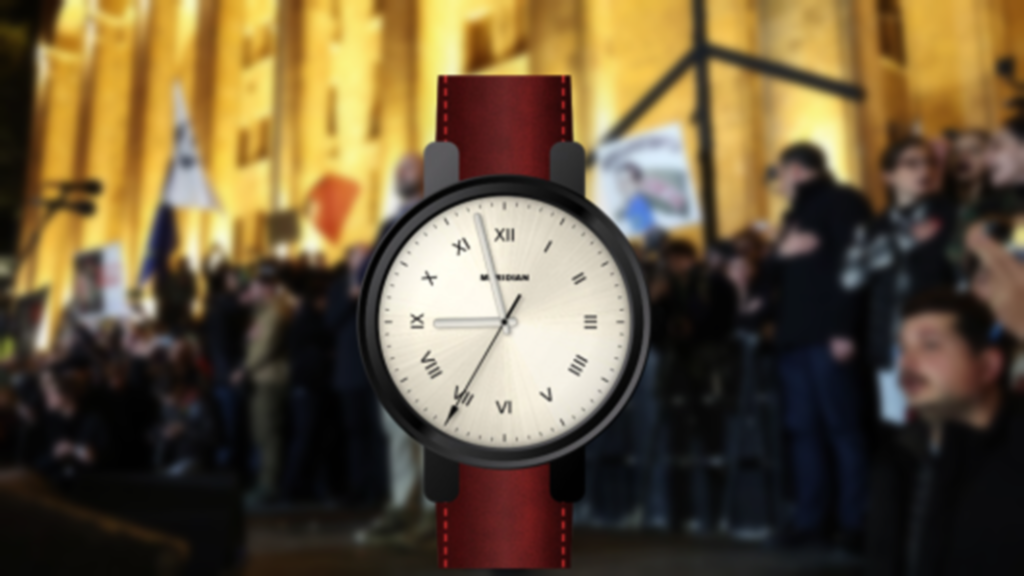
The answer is 8:57:35
